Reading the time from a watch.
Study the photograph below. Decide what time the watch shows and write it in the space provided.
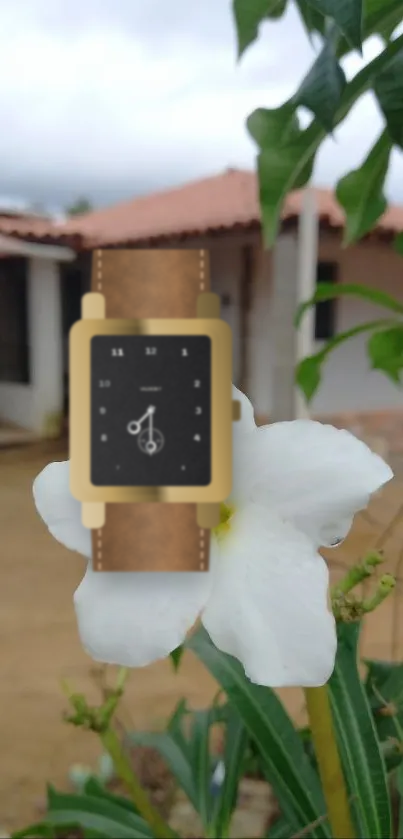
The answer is 7:30
